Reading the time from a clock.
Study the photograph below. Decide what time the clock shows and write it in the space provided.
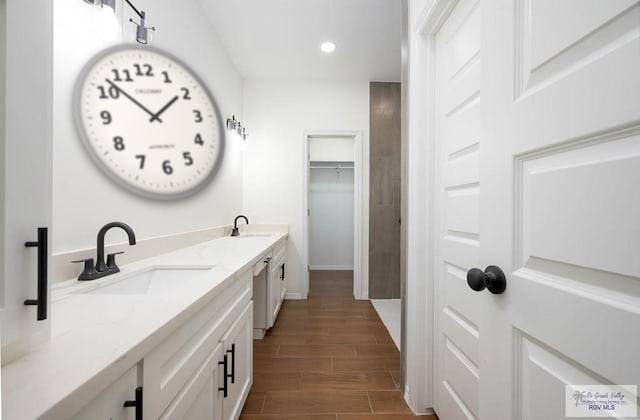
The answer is 1:52
